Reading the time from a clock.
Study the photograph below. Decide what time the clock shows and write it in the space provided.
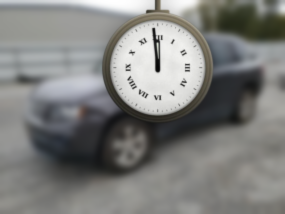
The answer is 11:59
